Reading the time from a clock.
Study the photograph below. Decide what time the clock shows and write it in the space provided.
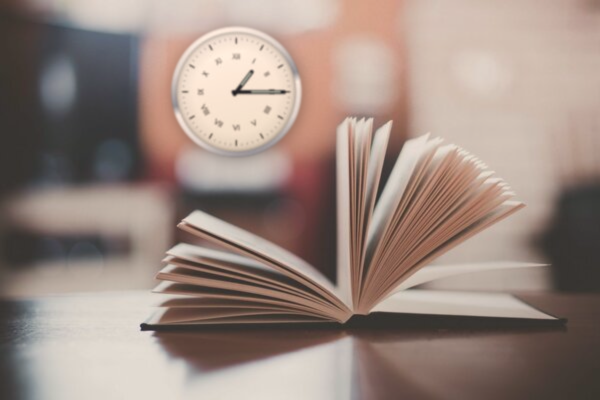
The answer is 1:15
